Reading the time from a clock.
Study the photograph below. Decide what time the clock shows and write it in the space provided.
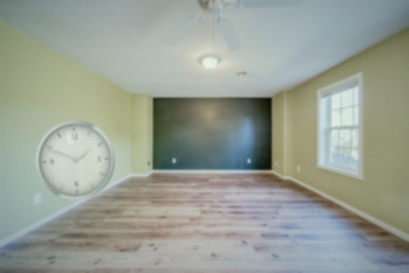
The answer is 1:49
